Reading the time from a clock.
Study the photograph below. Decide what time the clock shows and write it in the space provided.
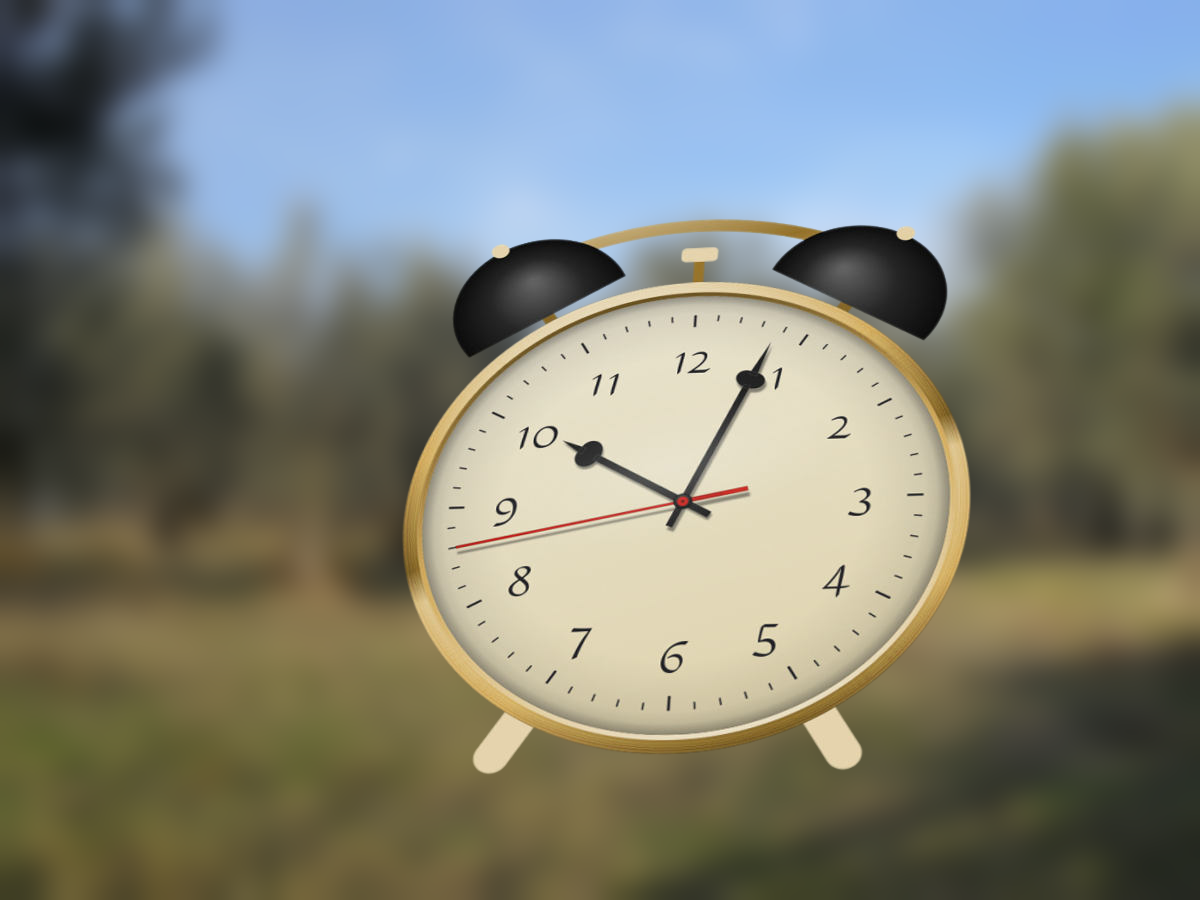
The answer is 10:03:43
